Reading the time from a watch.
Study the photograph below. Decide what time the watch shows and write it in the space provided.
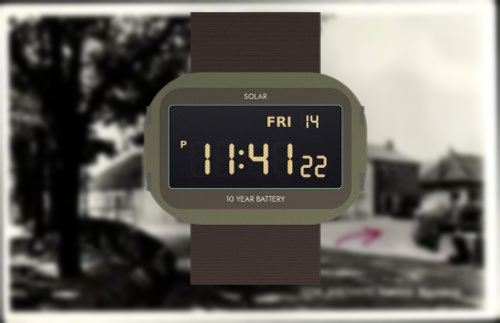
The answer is 11:41:22
